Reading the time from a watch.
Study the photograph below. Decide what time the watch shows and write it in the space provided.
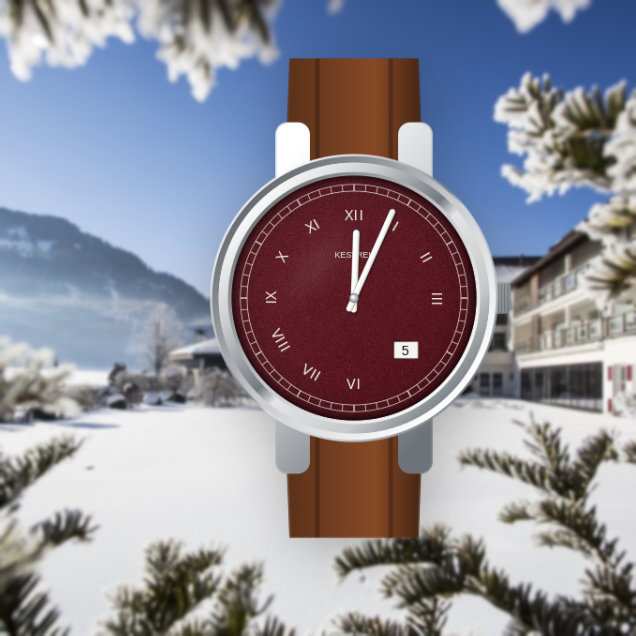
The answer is 12:04
